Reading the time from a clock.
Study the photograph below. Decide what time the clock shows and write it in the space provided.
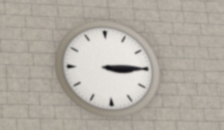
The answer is 3:15
